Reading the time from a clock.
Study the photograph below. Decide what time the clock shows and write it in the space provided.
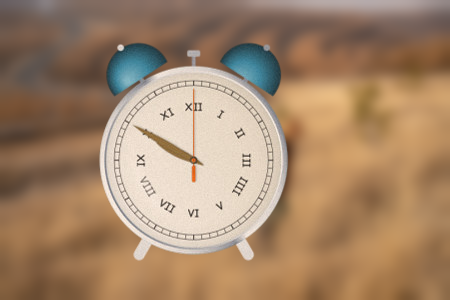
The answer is 9:50:00
